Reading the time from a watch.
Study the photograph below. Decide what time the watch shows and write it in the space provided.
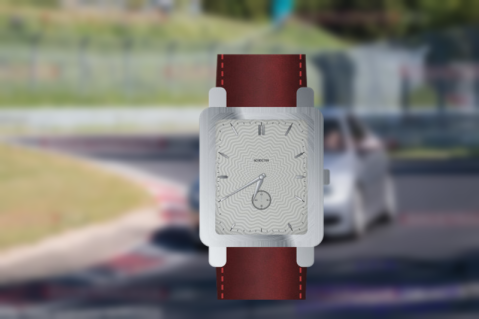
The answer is 6:40
